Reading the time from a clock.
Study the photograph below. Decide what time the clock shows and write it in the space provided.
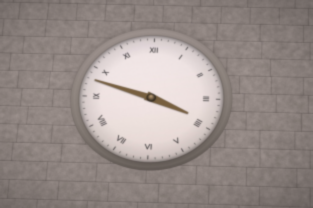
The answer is 3:48
